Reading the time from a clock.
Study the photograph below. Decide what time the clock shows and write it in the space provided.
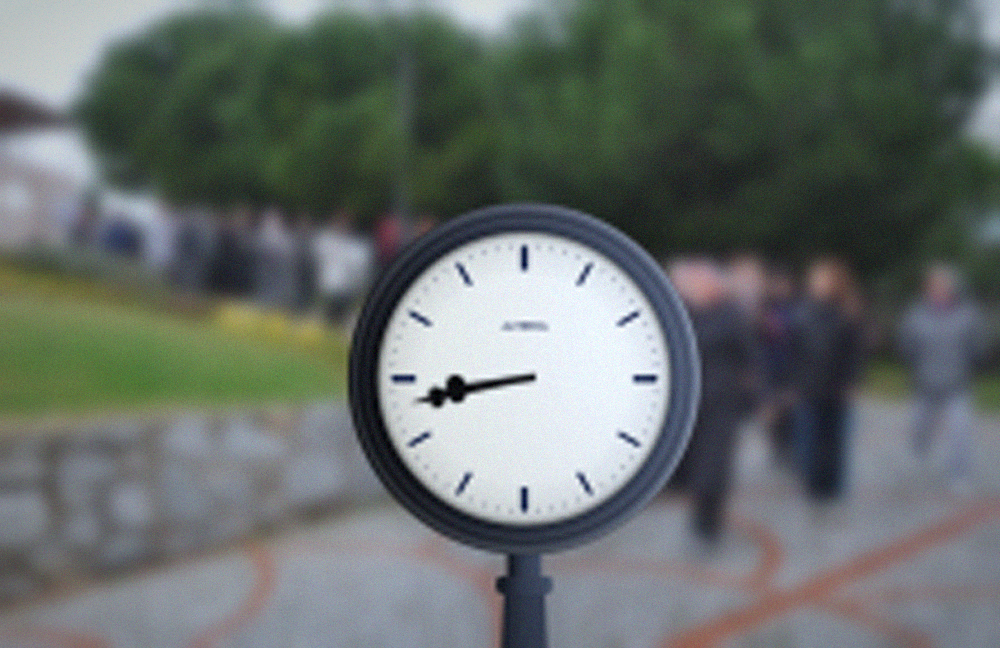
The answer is 8:43
